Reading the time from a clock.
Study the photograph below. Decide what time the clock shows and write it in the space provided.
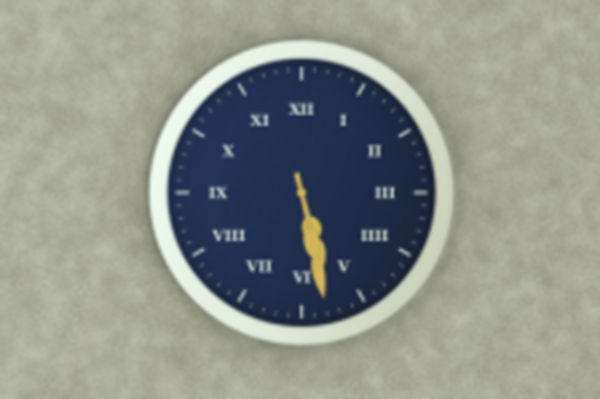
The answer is 5:28
